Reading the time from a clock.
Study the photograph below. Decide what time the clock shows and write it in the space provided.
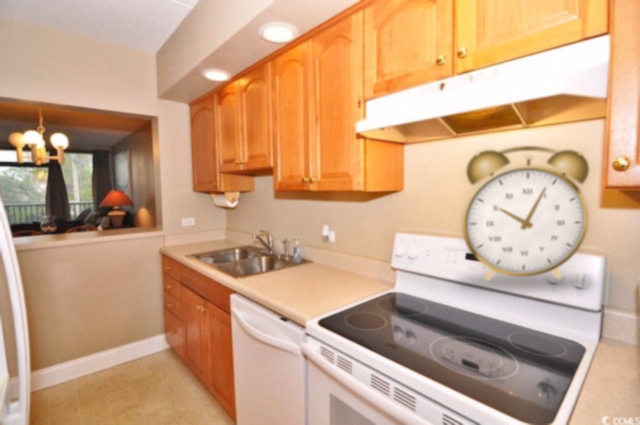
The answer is 10:04
